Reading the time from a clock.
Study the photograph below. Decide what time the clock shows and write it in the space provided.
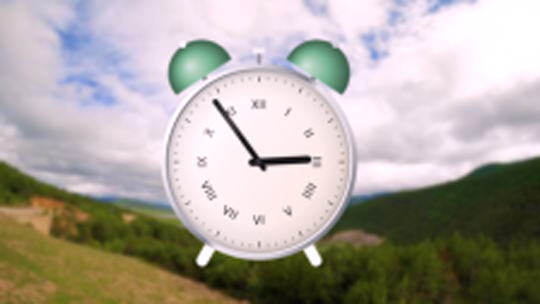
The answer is 2:54
